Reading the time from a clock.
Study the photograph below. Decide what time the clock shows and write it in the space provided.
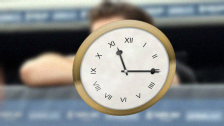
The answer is 11:15
